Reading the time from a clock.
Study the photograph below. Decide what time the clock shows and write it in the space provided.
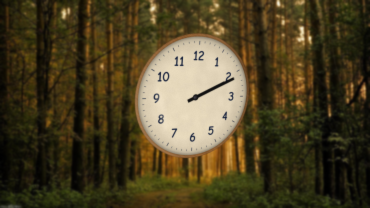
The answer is 2:11
